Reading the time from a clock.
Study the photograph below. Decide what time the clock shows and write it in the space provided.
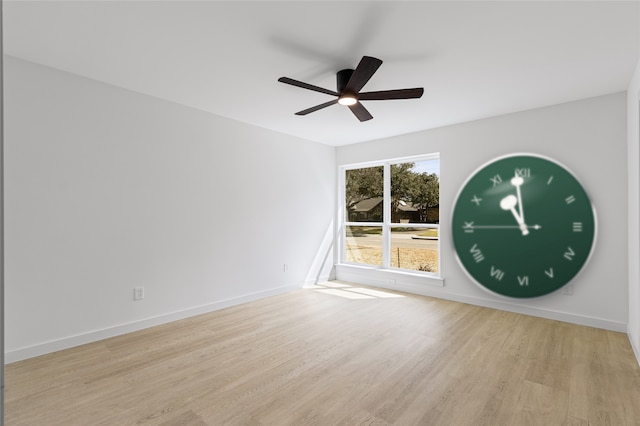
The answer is 10:58:45
